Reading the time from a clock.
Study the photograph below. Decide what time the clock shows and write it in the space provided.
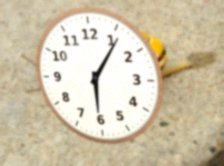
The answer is 6:06
